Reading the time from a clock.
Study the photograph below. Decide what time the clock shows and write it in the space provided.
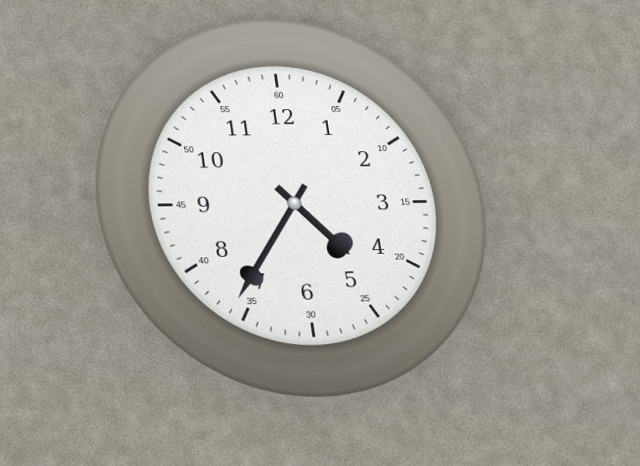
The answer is 4:36
